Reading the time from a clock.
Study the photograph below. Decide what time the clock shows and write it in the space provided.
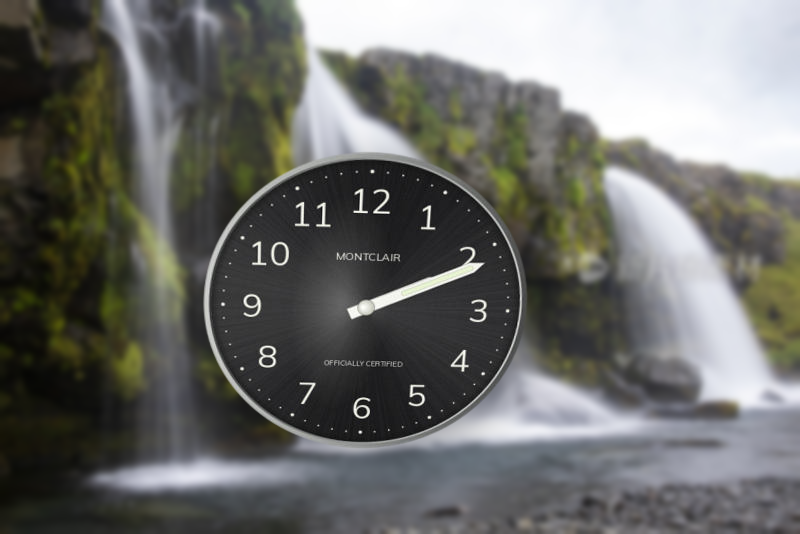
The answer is 2:11
